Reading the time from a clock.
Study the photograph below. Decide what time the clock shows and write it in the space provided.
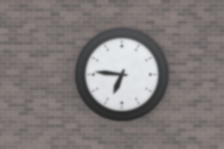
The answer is 6:46
